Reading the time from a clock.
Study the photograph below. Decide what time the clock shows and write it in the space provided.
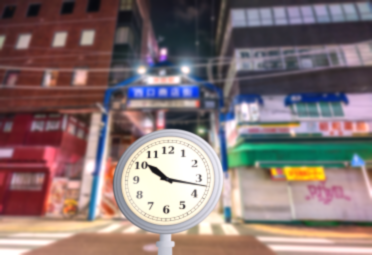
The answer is 10:17
